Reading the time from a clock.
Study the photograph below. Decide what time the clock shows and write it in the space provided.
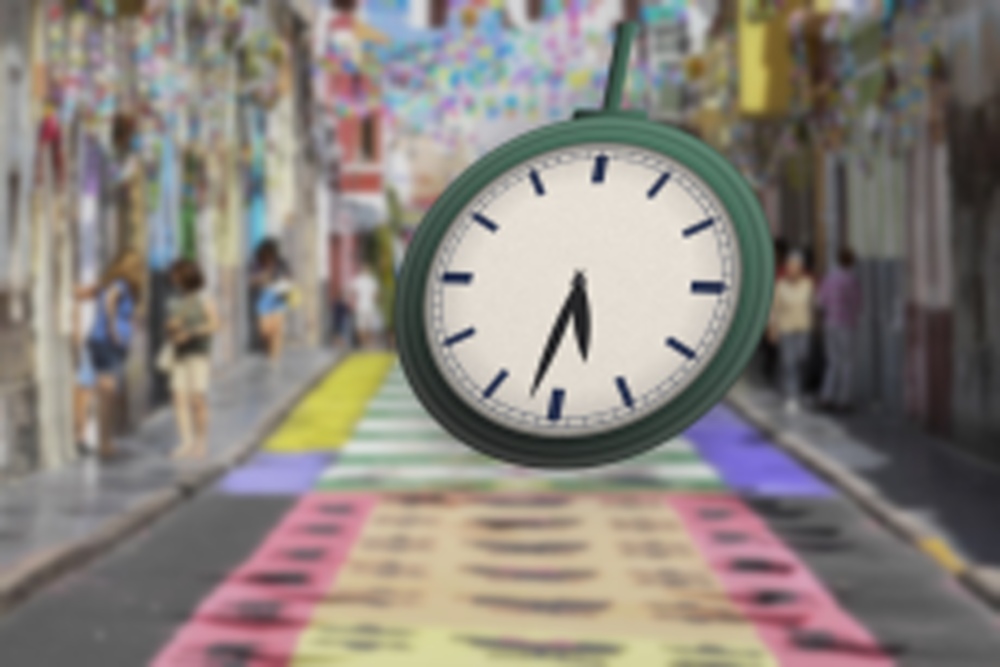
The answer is 5:32
